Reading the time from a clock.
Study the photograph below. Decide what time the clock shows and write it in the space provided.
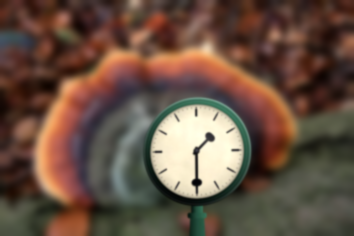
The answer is 1:30
